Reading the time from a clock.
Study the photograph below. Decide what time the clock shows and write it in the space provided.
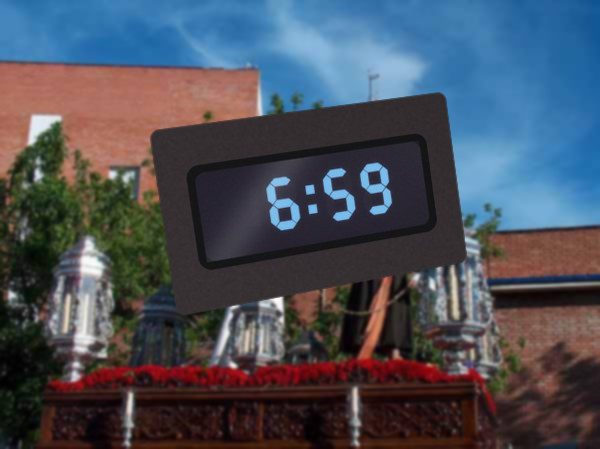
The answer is 6:59
